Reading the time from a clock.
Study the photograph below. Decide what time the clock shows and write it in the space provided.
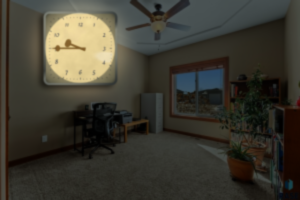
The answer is 9:45
